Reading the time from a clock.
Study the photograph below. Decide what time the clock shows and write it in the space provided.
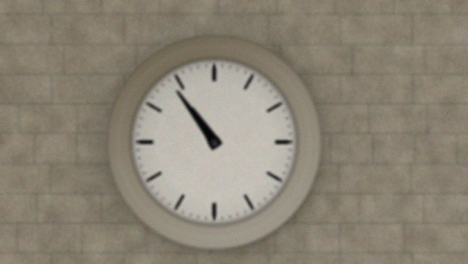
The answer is 10:54
